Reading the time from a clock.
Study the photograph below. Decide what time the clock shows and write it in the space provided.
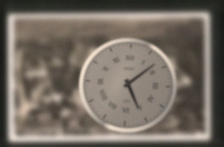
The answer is 5:08
